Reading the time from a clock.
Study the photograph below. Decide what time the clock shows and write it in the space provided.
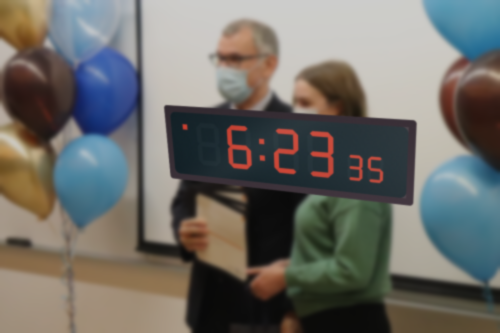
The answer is 6:23:35
